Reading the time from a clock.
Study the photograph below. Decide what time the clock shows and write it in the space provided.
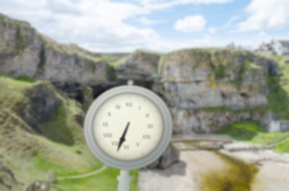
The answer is 6:33
